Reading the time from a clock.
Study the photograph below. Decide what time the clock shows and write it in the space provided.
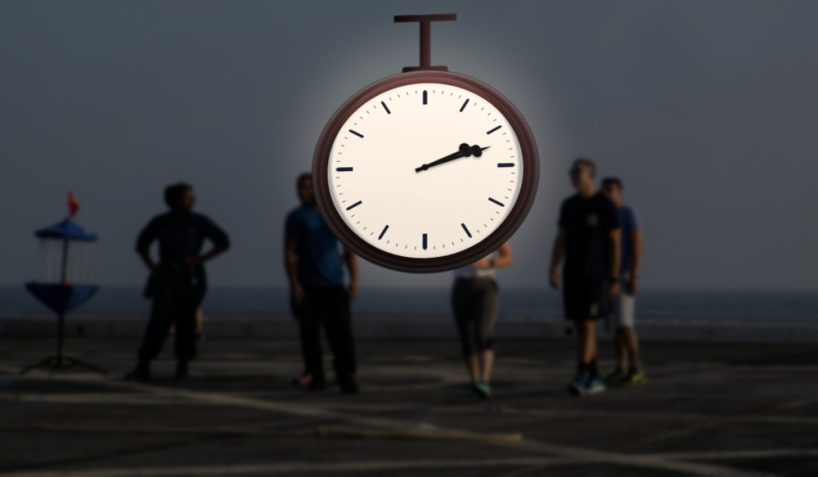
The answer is 2:12
